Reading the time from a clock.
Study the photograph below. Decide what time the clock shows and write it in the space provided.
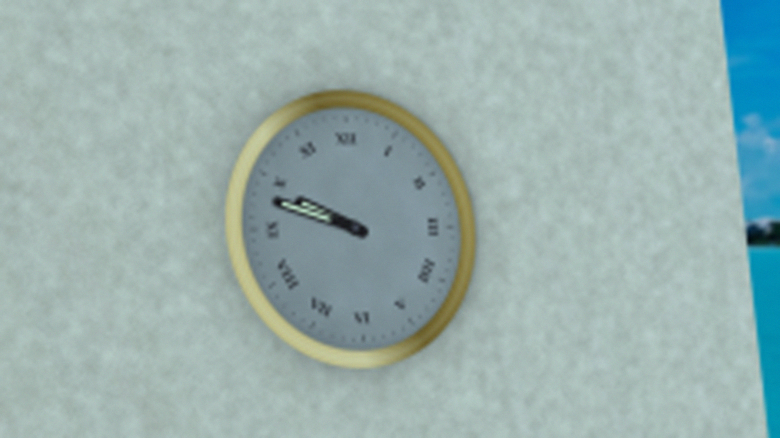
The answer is 9:48
